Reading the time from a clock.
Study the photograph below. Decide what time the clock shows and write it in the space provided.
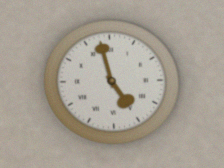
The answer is 4:58
